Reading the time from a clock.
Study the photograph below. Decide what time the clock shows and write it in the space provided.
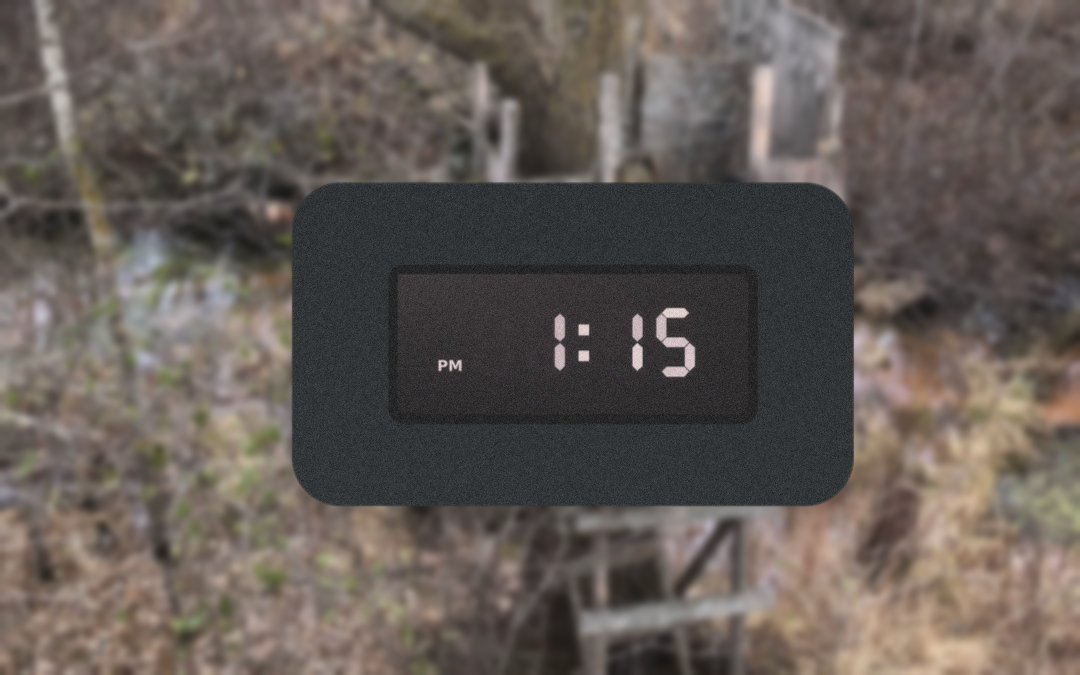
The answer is 1:15
